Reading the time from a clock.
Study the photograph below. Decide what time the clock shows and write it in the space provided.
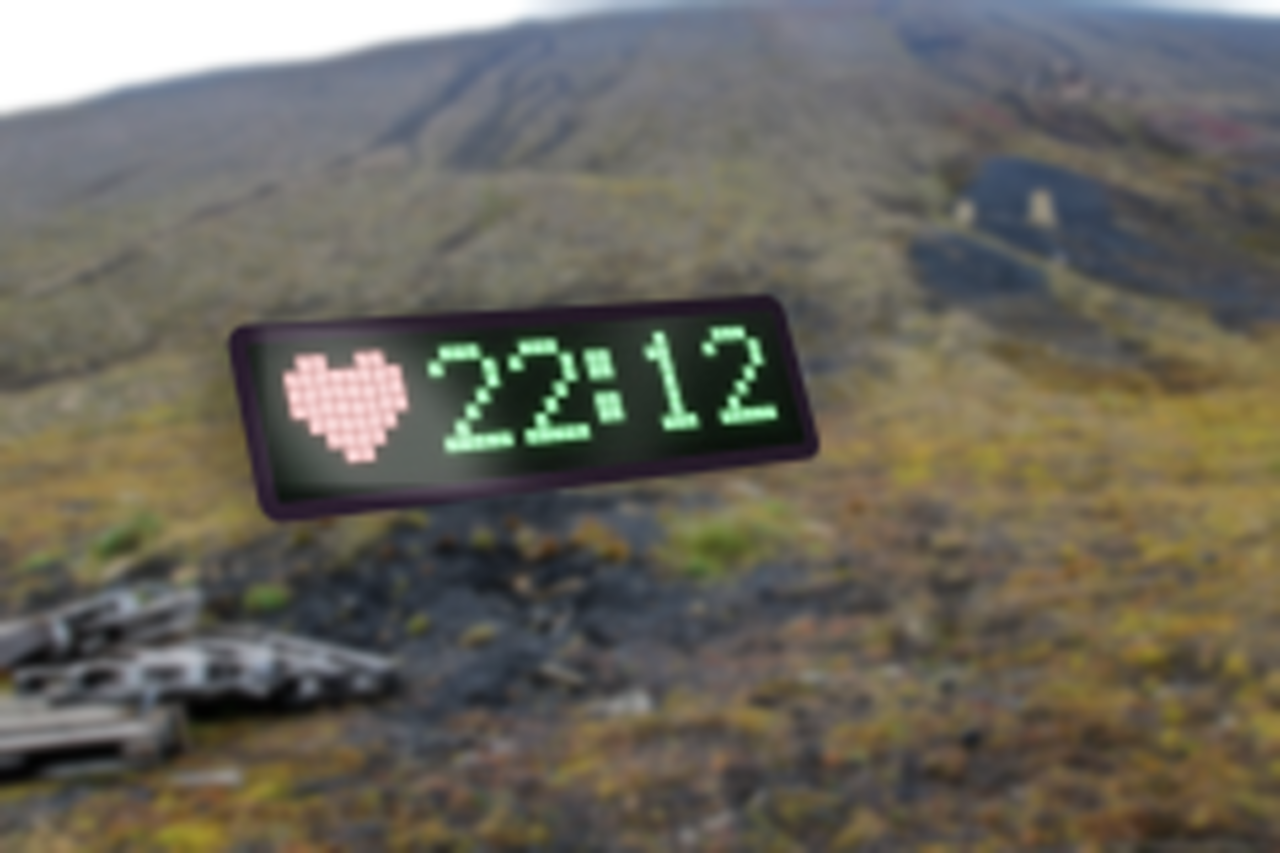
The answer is 22:12
